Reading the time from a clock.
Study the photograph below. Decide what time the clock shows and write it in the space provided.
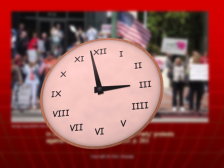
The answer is 2:58
